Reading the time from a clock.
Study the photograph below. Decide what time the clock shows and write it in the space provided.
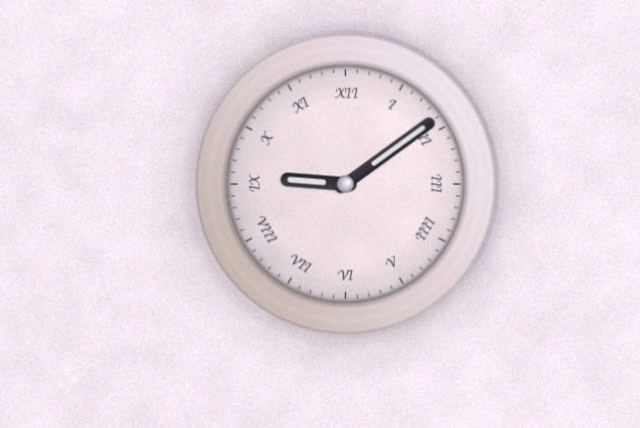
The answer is 9:09
